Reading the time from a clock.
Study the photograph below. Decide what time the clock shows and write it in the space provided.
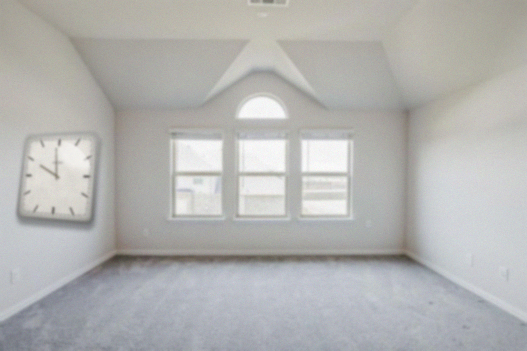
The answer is 9:59
